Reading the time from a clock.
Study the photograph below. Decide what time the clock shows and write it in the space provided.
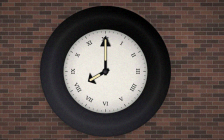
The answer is 8:00
